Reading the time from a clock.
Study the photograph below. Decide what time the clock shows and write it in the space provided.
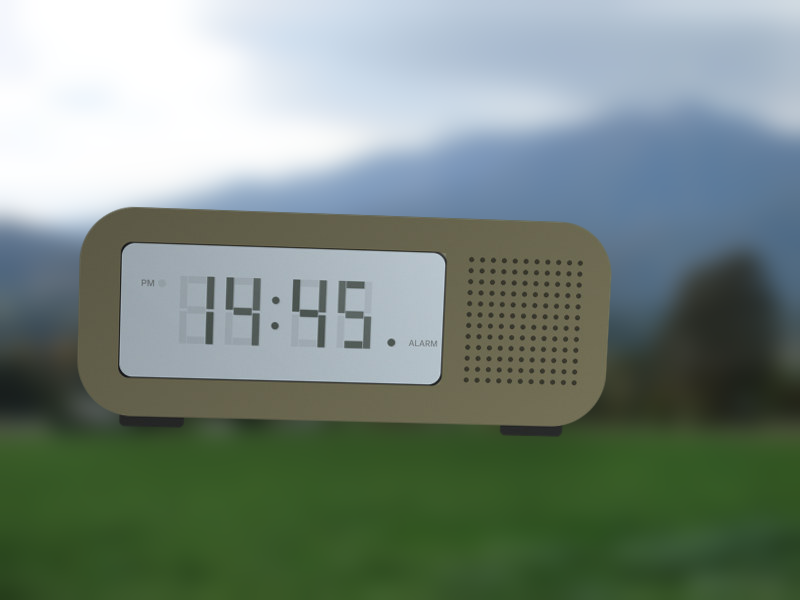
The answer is 14:45
